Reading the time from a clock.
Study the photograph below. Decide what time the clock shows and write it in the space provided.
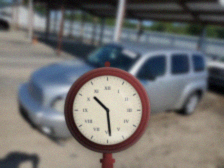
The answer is 10:29
